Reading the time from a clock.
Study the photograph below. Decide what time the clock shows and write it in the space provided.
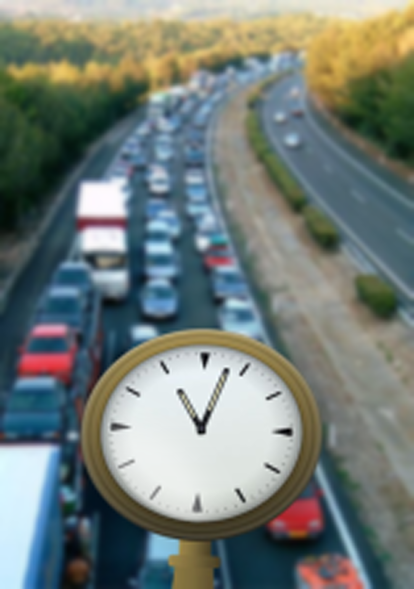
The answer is 11:03
